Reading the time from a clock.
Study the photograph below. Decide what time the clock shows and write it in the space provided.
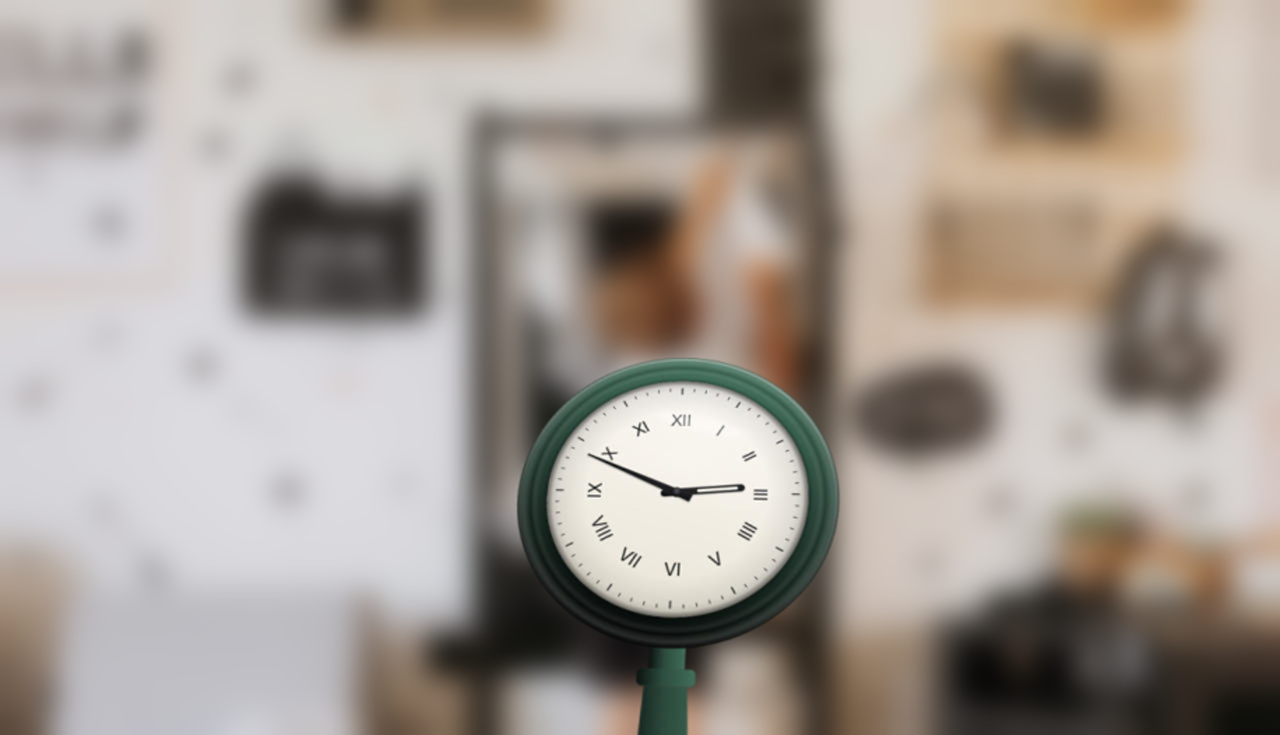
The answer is 2:49
